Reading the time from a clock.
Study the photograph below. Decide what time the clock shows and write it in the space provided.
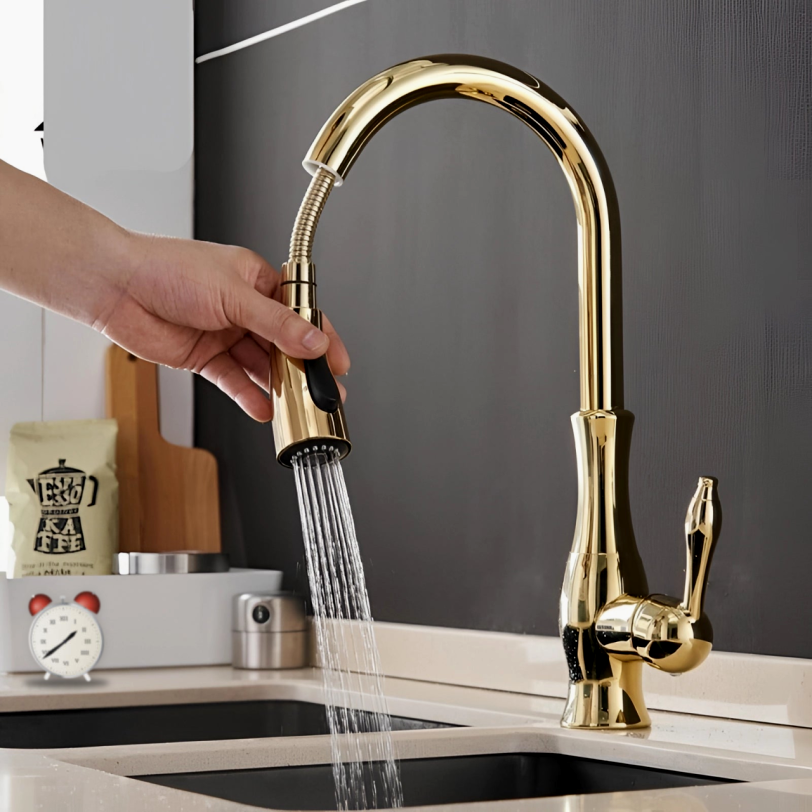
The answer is 1:39
